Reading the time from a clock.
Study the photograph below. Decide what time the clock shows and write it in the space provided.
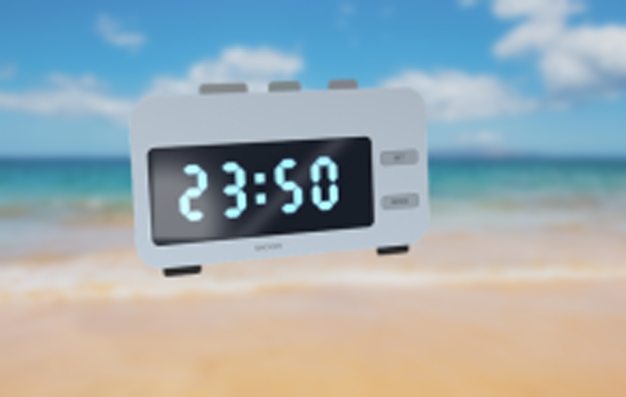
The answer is 23:50
